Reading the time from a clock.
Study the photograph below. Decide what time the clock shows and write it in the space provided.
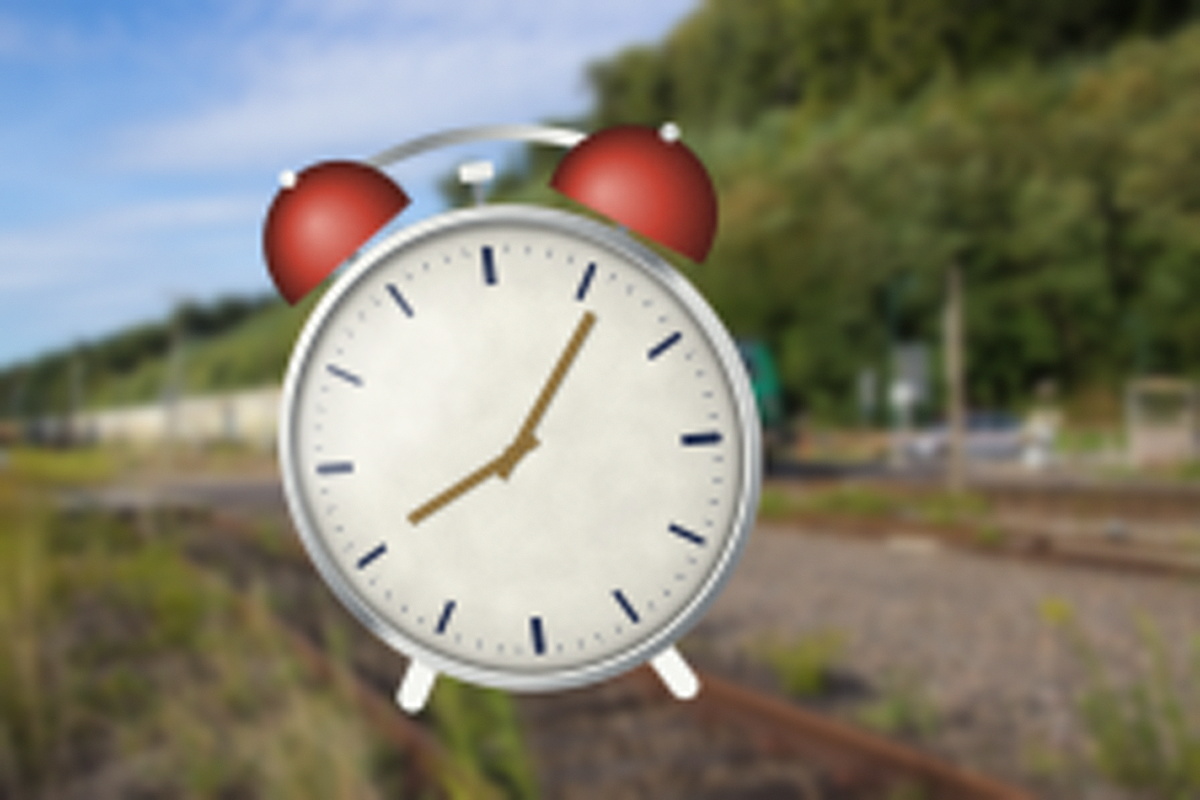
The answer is 8:06
